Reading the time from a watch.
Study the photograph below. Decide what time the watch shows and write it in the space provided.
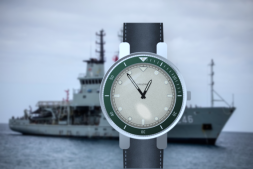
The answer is 12:54
